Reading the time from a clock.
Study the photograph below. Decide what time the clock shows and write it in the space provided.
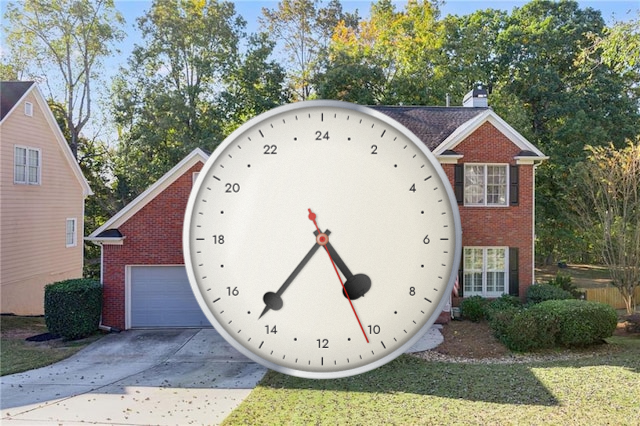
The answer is 9:36:26
